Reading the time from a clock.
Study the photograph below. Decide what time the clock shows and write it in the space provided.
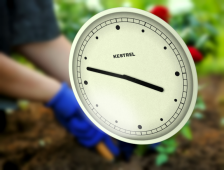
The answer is 3:48
